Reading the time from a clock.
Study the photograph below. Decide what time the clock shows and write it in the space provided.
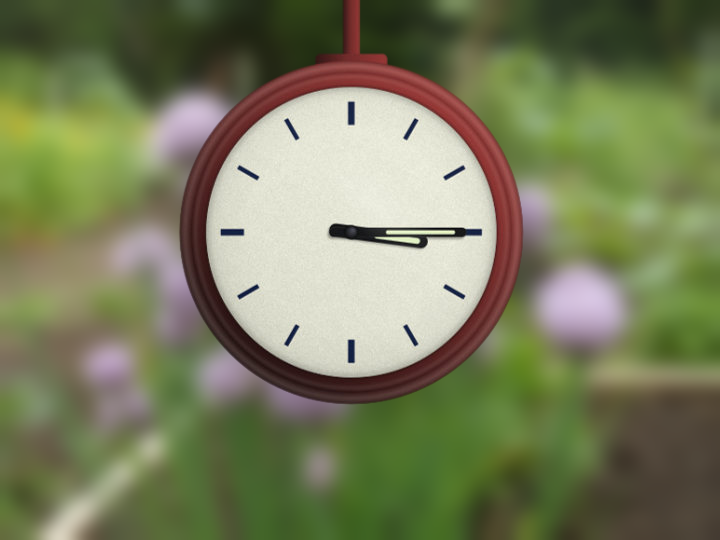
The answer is 3:15
